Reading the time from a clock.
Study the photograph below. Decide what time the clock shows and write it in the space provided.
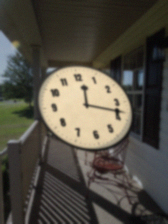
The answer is 12:18
